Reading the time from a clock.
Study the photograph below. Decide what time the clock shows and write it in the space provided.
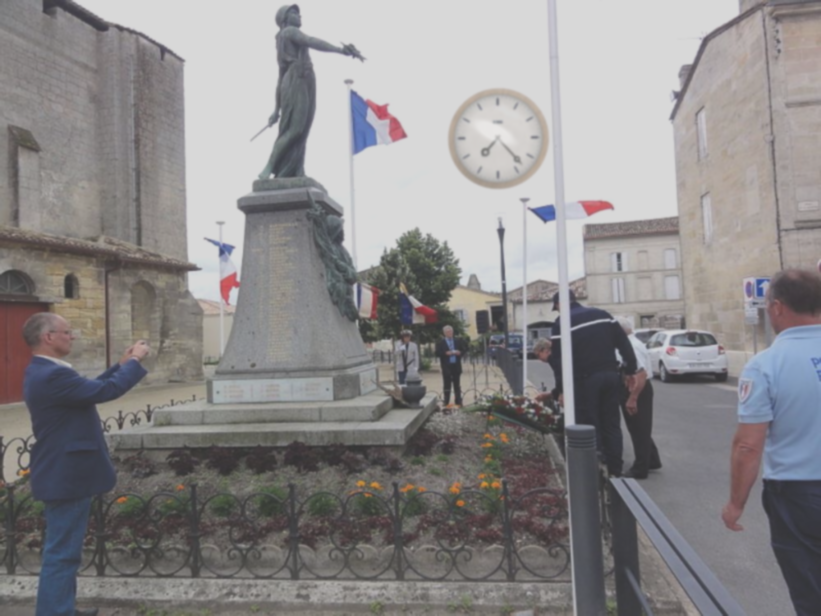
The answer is 7:23
